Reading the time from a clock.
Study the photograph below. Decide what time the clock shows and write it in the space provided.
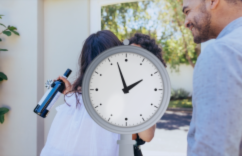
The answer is 1:57
